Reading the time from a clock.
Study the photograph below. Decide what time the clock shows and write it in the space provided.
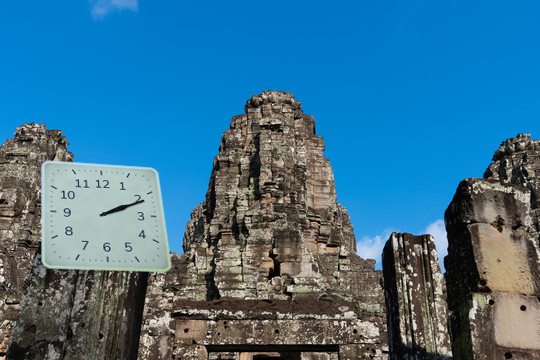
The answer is 2:11
